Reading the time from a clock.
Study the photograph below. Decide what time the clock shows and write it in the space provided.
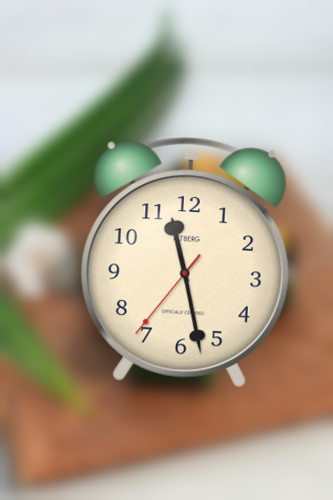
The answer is 11:27:36
